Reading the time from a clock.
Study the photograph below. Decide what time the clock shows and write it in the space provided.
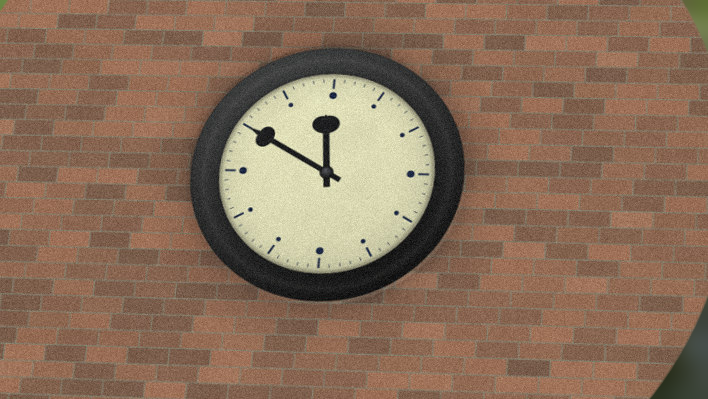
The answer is 11:50
